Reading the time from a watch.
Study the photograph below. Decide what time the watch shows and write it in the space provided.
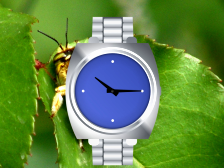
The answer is 10:15
